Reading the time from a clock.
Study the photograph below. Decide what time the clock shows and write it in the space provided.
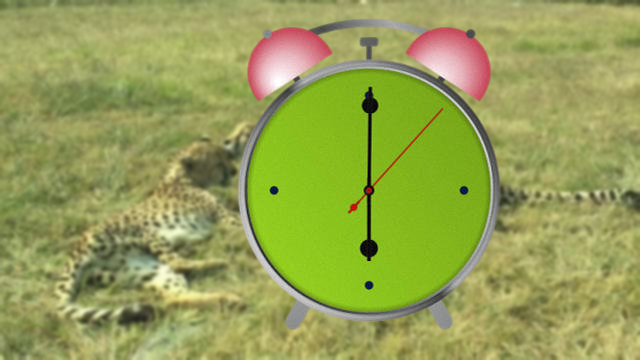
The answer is 6:00:07
